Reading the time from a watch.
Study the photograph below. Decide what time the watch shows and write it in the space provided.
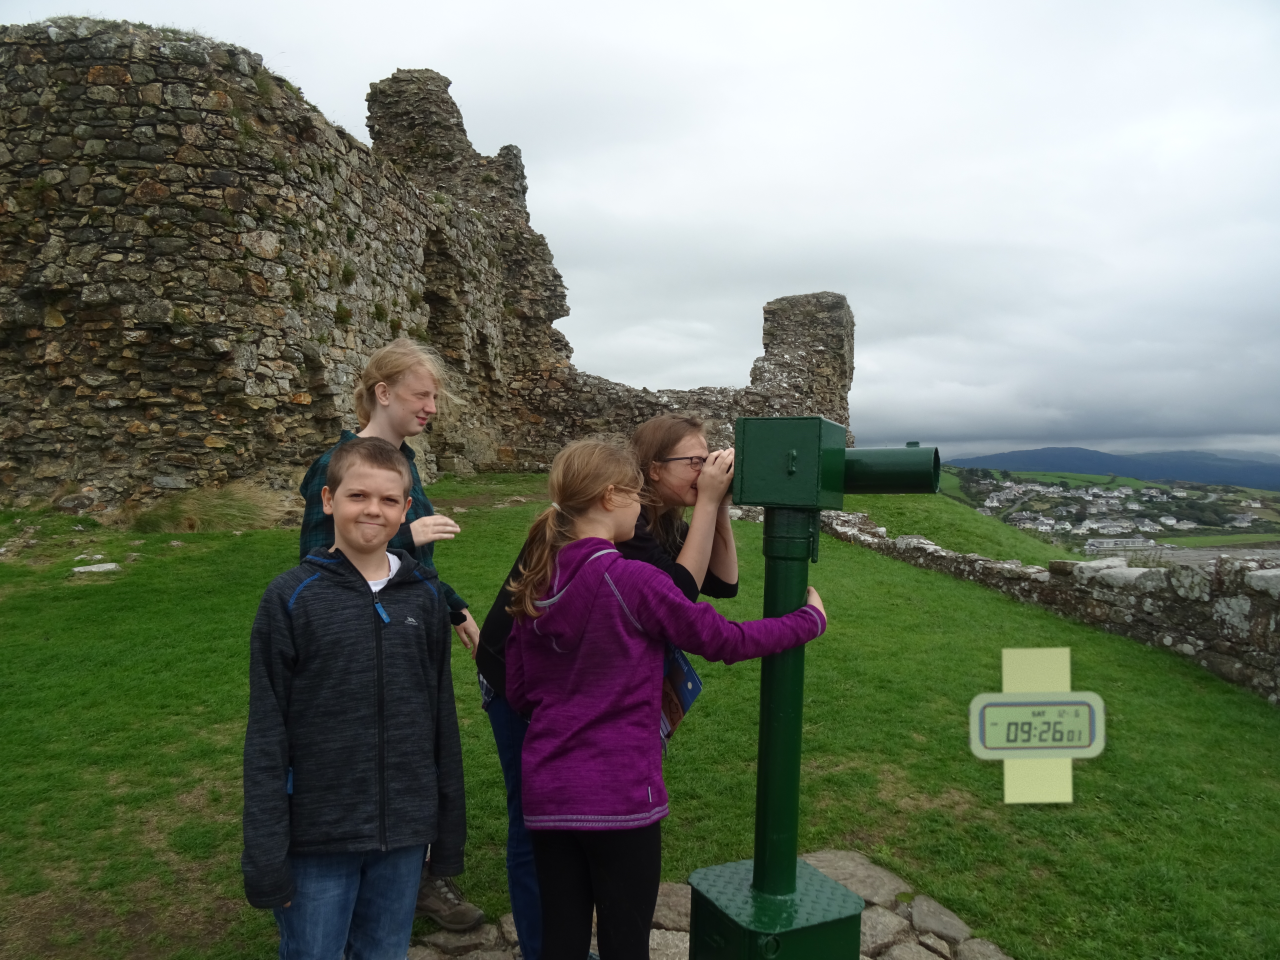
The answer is 9:26
